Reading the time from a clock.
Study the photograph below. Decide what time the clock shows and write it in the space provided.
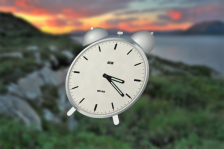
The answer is 3:21
